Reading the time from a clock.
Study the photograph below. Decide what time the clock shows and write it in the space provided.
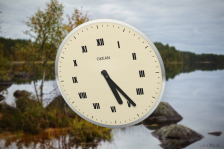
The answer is 5:24
